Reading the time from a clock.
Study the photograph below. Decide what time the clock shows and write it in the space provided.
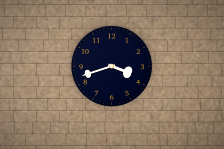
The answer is 3:42
